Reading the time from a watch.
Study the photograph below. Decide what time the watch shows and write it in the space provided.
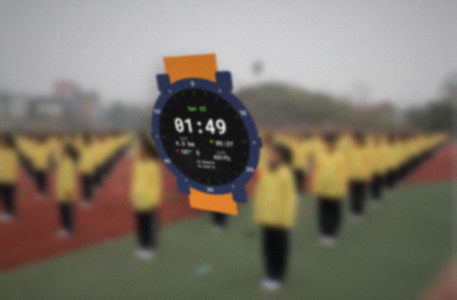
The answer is 1:49
